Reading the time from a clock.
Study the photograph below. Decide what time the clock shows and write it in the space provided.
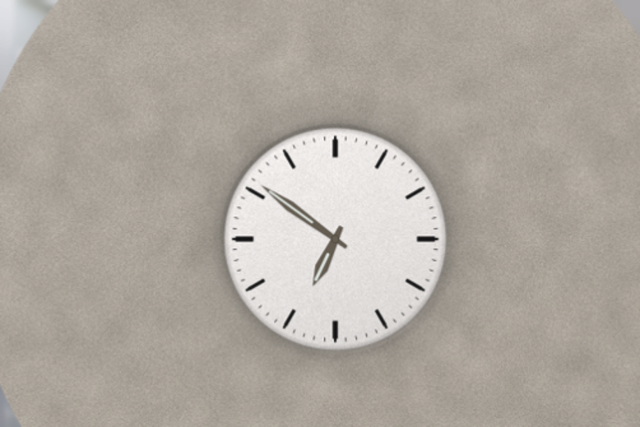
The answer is 6:51
